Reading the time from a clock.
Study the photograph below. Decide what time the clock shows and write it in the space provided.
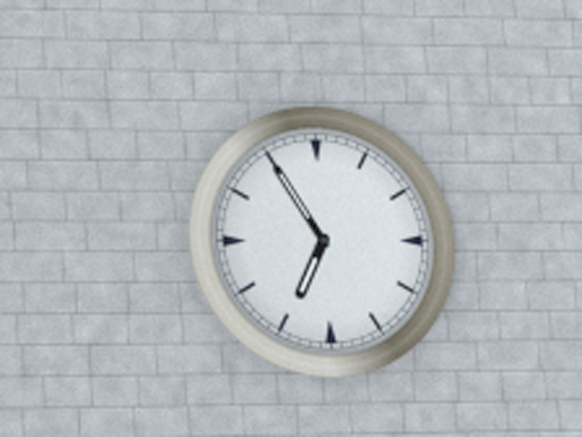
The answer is 6:55
